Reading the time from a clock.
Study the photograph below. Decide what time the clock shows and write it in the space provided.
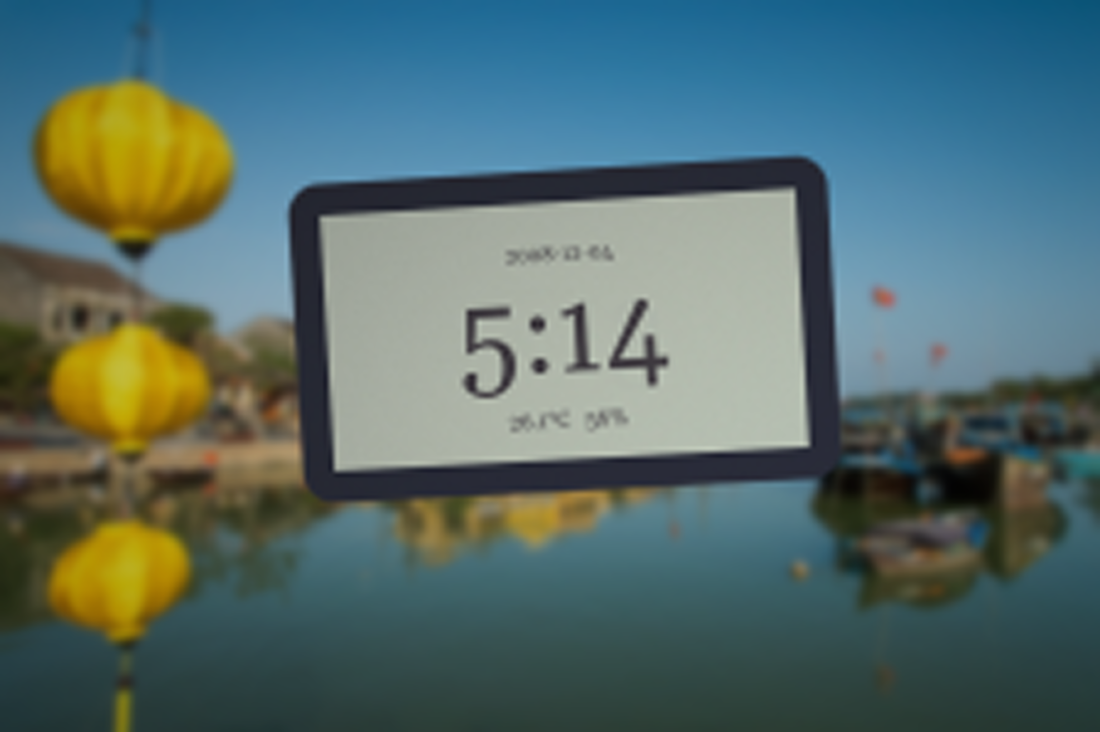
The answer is 5:14
